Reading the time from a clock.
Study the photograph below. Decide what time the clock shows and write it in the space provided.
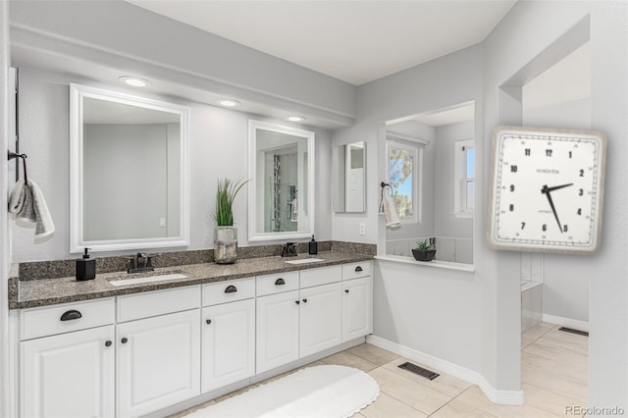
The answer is 2:26
